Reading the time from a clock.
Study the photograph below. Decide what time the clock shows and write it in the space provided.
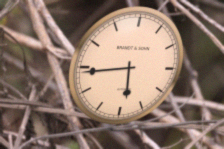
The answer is 5:44
